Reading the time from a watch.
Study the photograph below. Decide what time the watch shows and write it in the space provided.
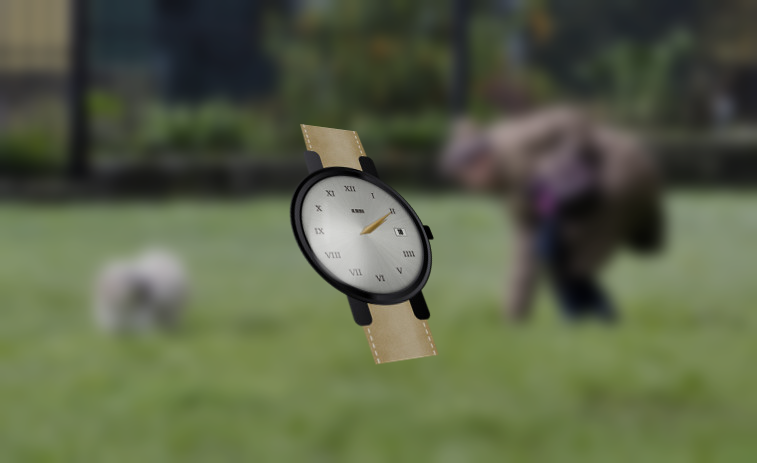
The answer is 2:10
